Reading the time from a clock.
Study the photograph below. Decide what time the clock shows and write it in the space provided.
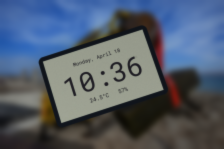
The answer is 10:36
